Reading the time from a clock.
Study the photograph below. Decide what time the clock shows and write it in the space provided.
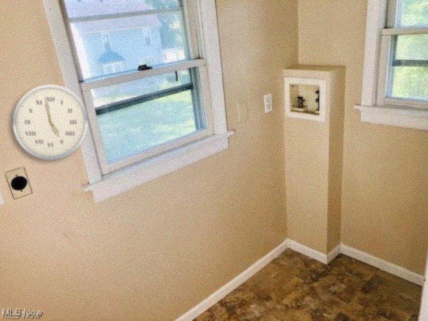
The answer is 4:58
